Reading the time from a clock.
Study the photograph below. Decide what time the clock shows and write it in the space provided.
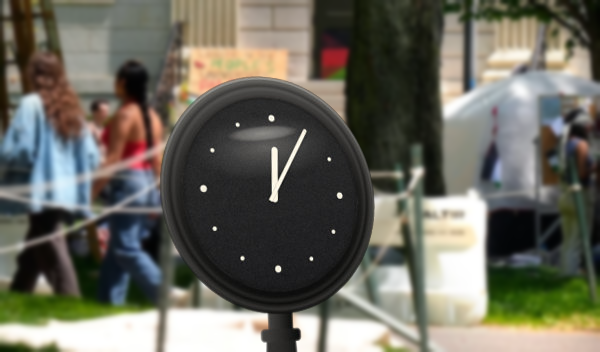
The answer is 12:05
